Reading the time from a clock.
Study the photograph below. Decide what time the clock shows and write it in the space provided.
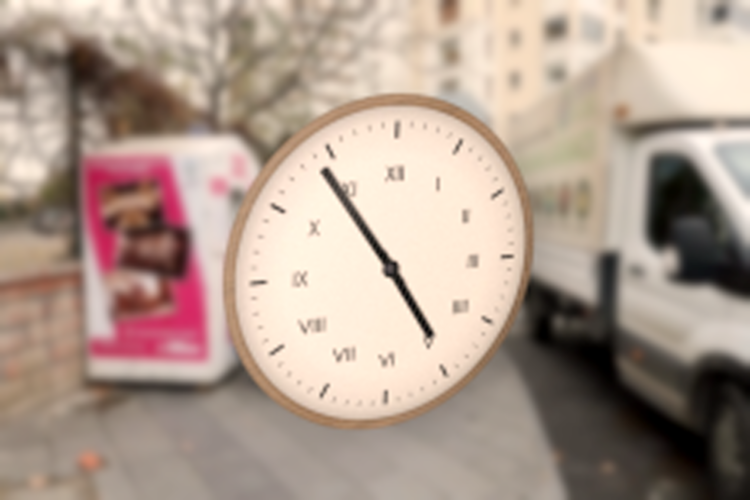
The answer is 4:54
